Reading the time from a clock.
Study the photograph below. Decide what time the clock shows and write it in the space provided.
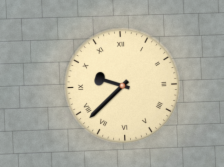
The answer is 9:38
